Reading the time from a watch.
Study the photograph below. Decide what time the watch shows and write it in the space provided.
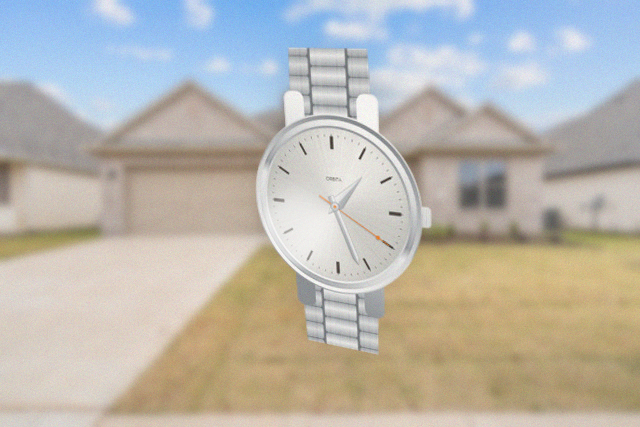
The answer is 1:26:20
